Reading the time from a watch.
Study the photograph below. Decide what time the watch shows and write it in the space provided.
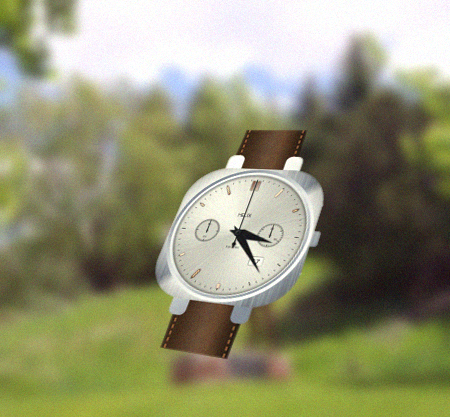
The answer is 3:23
